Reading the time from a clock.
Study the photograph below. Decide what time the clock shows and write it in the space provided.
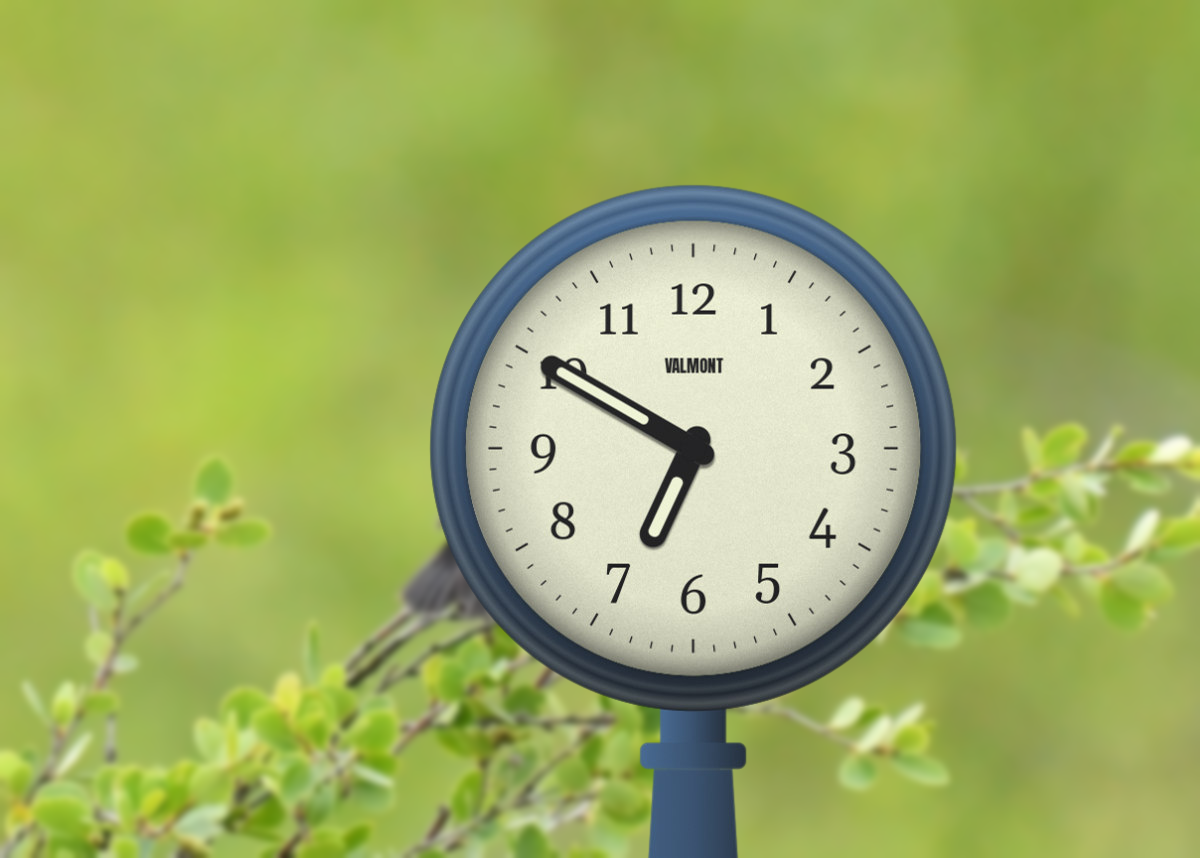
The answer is 6:50
